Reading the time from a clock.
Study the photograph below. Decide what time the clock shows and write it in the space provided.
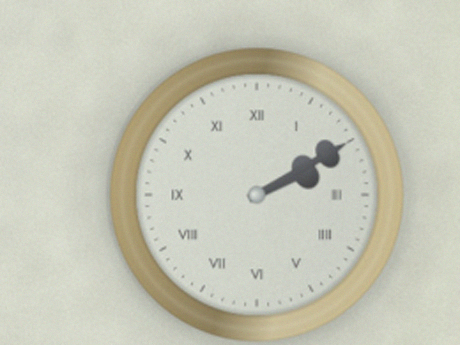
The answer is 2:10
